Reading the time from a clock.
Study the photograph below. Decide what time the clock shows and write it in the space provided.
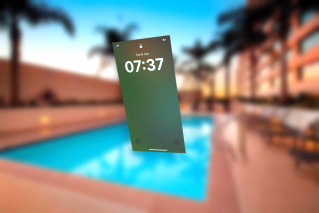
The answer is 7:37
